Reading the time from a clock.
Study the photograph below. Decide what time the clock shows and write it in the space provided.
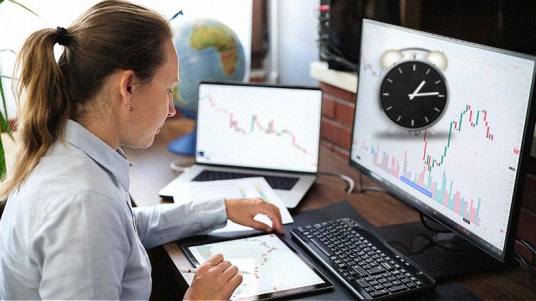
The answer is 1:14
